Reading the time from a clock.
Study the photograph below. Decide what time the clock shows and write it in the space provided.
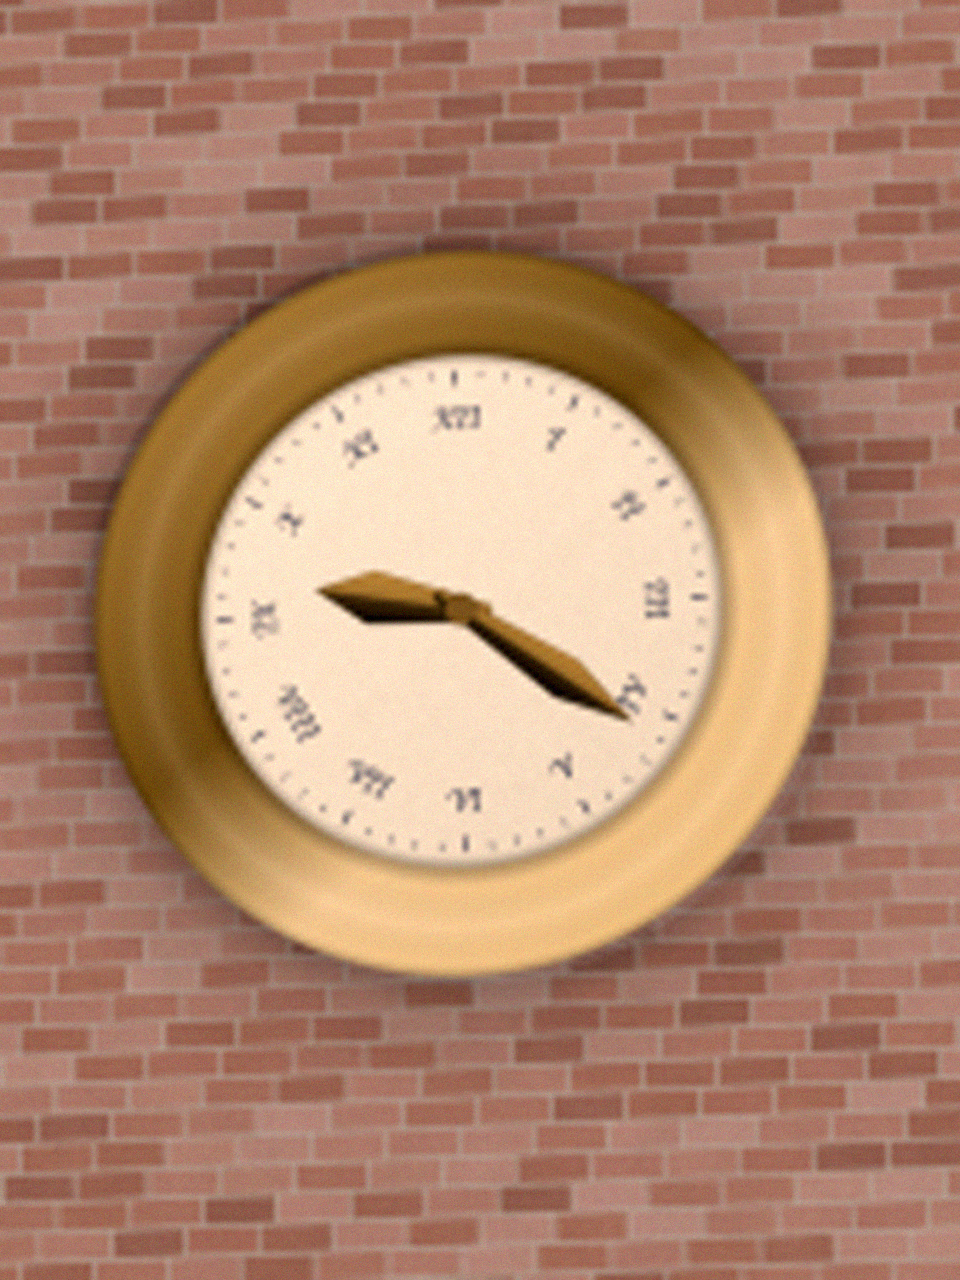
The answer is 9:21
